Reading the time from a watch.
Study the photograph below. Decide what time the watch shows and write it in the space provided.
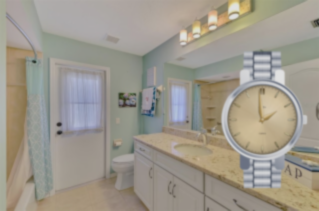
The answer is 1:59
